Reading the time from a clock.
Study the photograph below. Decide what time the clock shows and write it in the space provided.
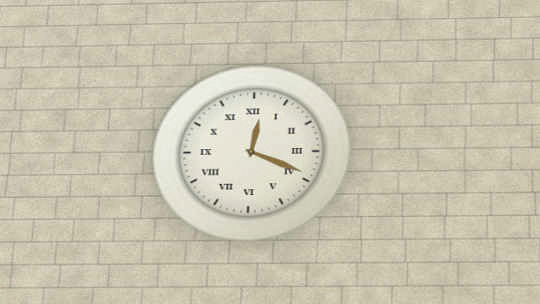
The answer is 12:19
